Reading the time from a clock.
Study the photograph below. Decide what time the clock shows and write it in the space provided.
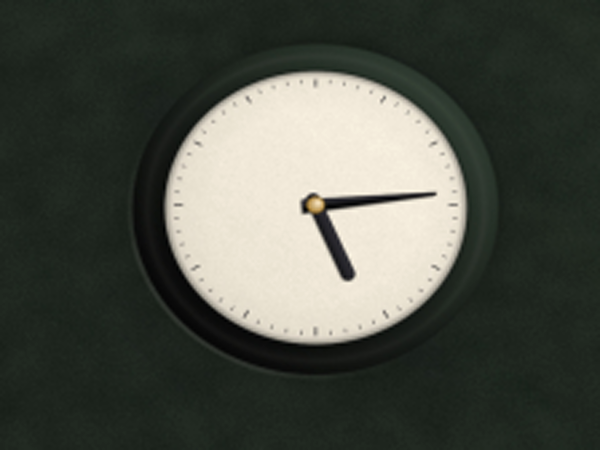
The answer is 5:14
